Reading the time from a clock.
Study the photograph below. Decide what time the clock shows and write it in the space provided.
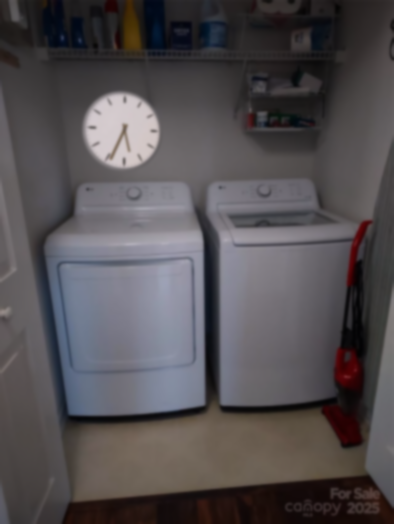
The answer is 5:34
